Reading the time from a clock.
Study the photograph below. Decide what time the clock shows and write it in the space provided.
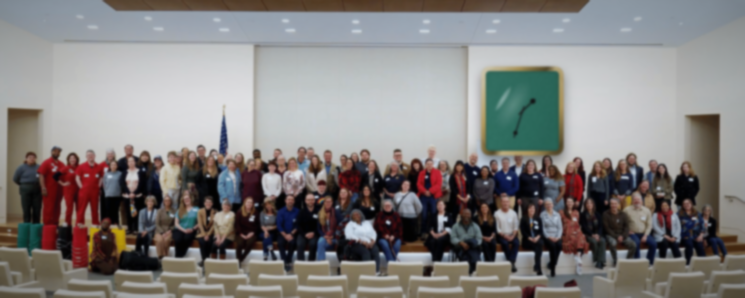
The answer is 1:33
